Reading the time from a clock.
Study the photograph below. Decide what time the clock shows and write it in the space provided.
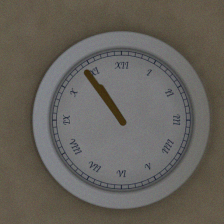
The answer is 10:54
